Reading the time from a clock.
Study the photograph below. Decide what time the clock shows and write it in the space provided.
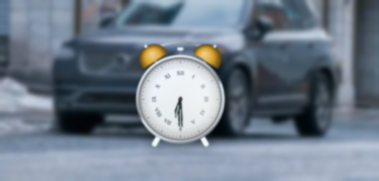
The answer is 6:30
